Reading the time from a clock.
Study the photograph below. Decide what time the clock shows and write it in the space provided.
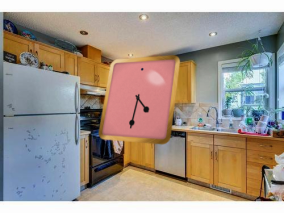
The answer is 4:31
